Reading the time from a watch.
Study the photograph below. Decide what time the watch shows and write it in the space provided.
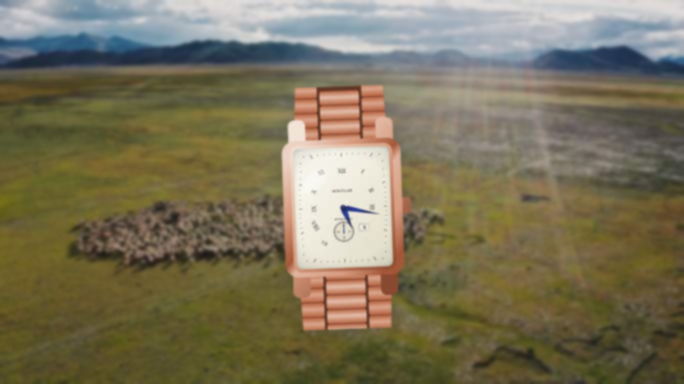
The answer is 5:17
